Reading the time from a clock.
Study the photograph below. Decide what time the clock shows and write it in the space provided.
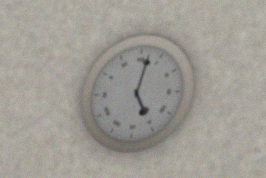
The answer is 5:02
